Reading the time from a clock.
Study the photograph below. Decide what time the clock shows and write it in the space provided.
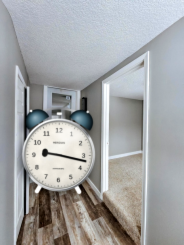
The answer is 9:17
